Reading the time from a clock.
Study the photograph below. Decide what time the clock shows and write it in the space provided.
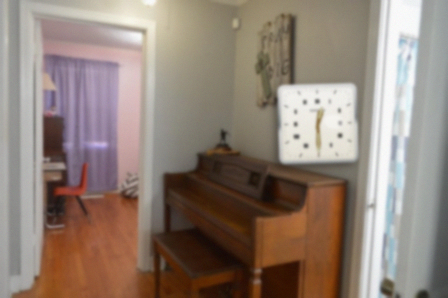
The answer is 12:30
